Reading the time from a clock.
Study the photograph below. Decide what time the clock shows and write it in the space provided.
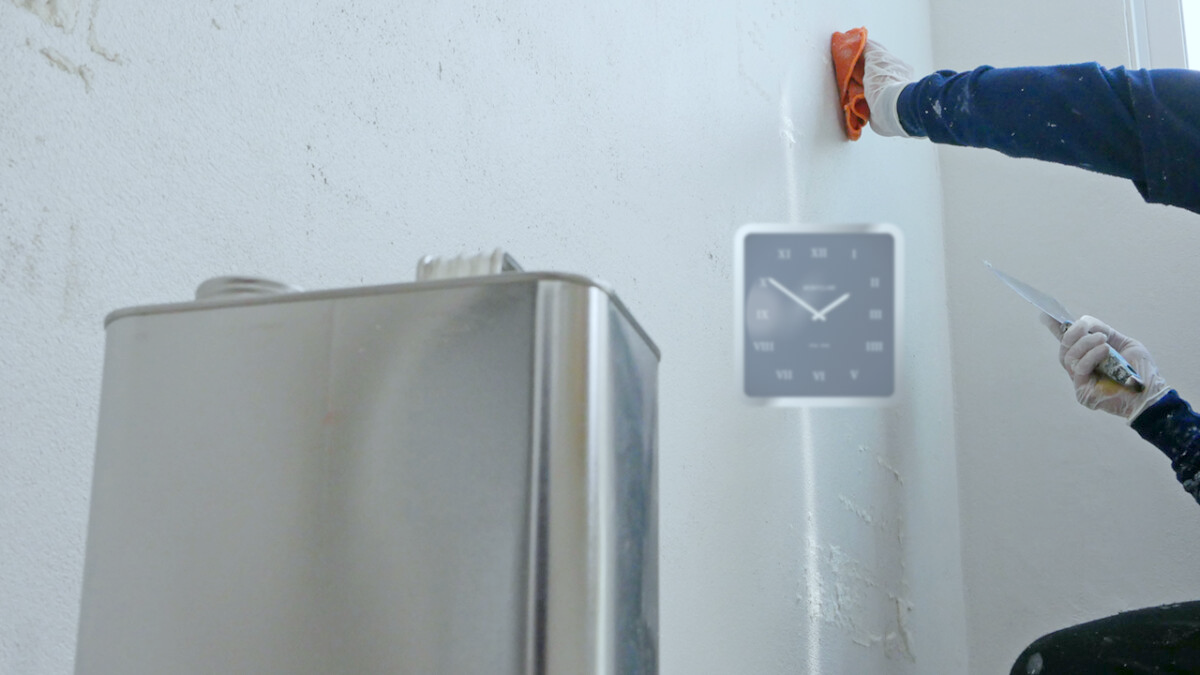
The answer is 1:51
